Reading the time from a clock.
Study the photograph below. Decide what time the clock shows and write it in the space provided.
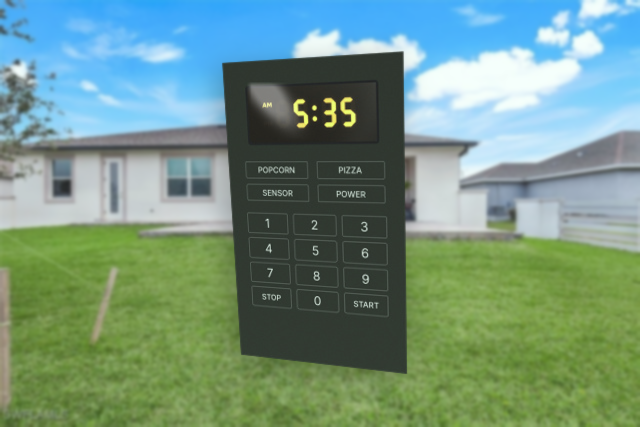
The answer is 5:35
